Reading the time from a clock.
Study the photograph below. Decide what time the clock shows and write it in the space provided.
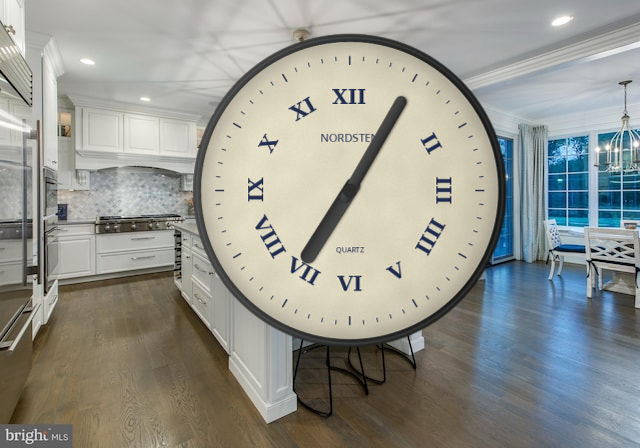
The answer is 7:05
